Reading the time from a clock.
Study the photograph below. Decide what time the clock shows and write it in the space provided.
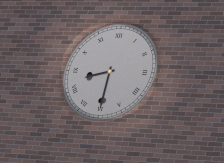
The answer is 8:30
